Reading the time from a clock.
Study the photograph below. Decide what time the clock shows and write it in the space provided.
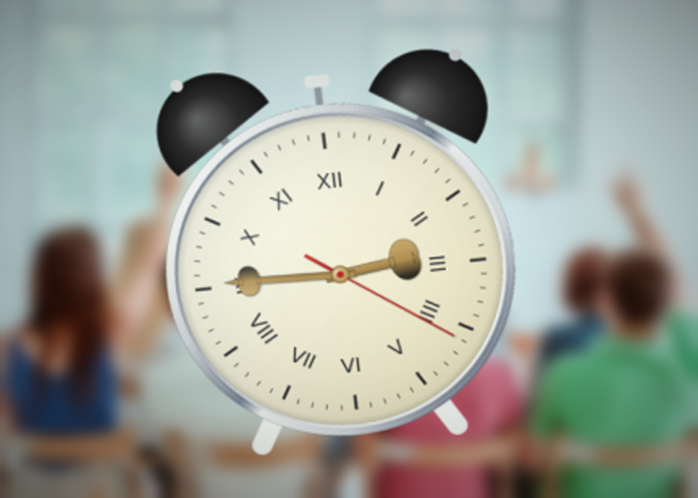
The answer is 2:45:21
